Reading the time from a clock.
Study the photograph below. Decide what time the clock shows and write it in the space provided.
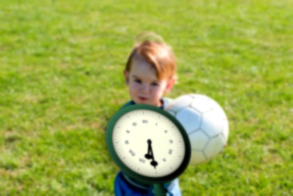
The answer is 6:30
